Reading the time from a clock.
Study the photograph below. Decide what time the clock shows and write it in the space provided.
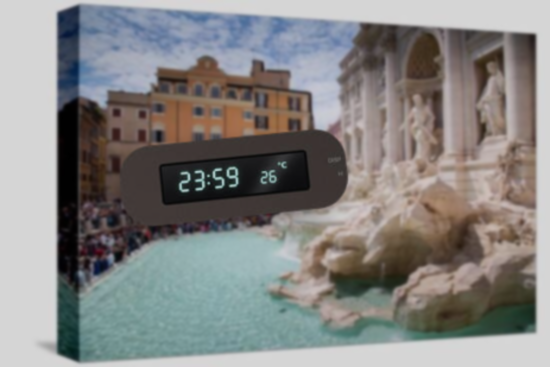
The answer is 23:59
